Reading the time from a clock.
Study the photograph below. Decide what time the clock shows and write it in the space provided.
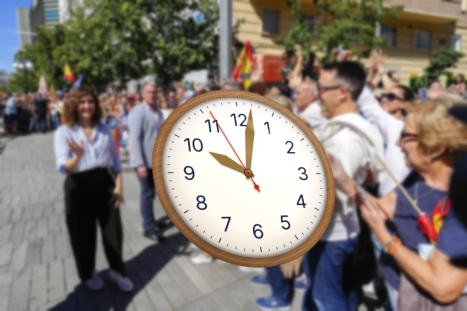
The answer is 10:01:56
